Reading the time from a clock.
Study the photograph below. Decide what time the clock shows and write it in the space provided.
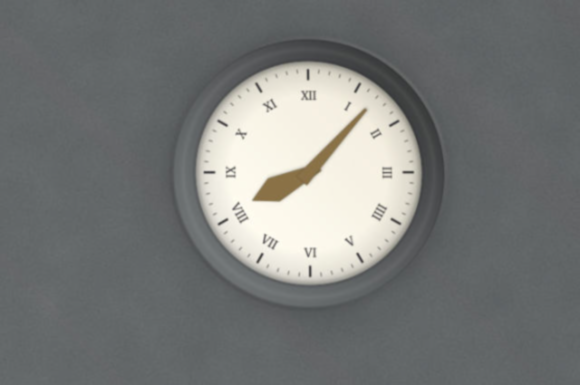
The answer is 8:07
